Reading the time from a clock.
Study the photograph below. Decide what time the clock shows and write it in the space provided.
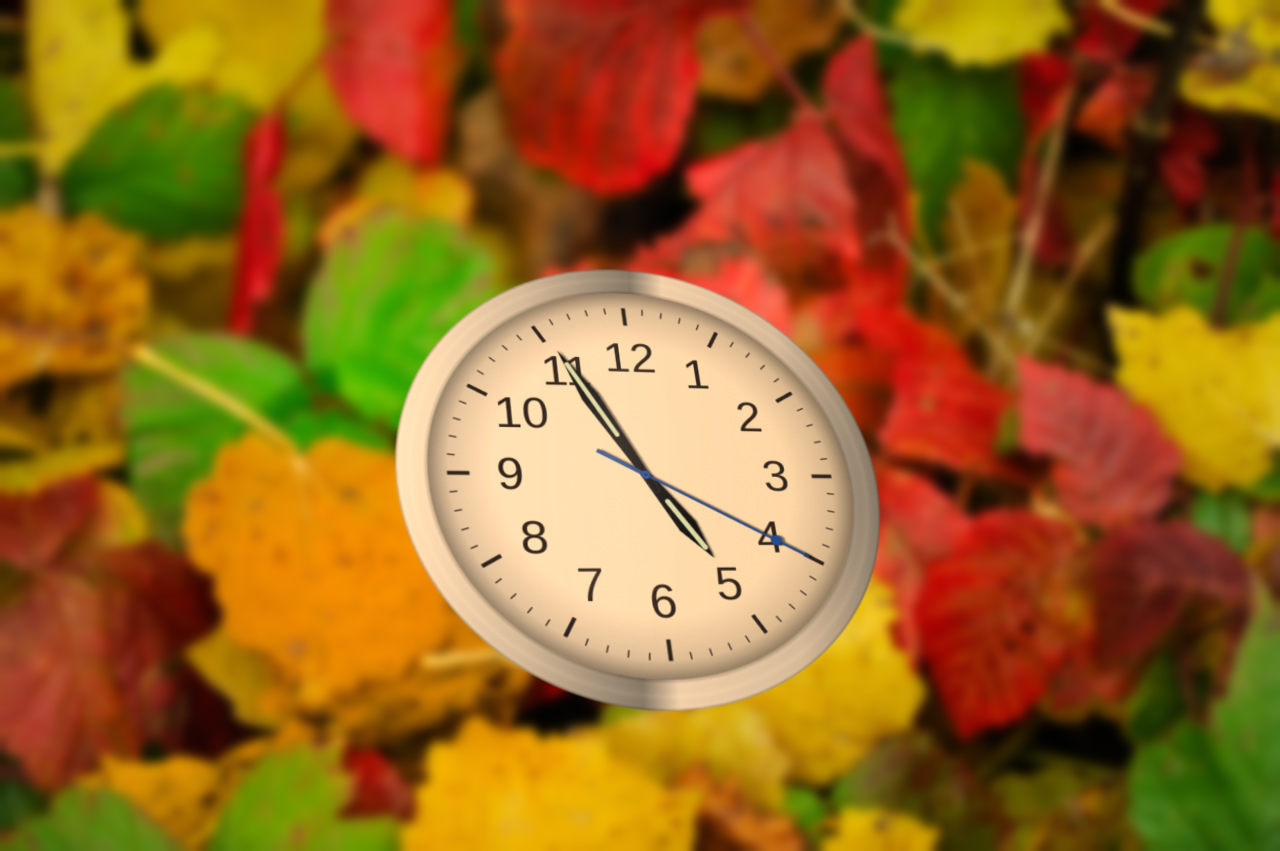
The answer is 4:55:20
